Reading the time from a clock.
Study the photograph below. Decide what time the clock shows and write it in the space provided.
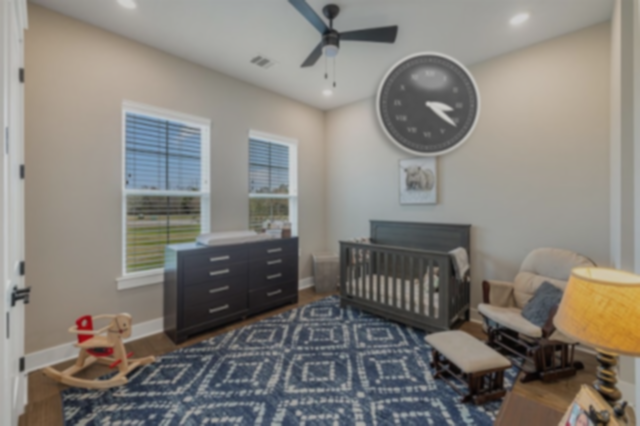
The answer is 3:21
